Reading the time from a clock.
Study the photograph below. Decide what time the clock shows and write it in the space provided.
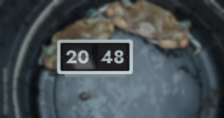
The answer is 20:48
